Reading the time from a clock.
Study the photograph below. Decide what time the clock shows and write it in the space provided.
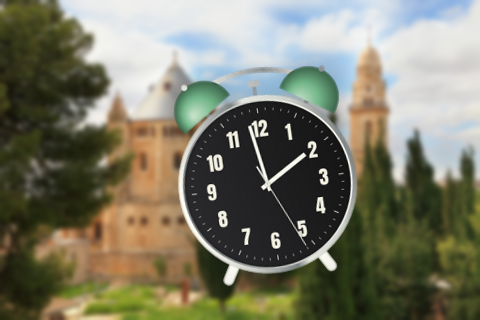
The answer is 1:58:26
